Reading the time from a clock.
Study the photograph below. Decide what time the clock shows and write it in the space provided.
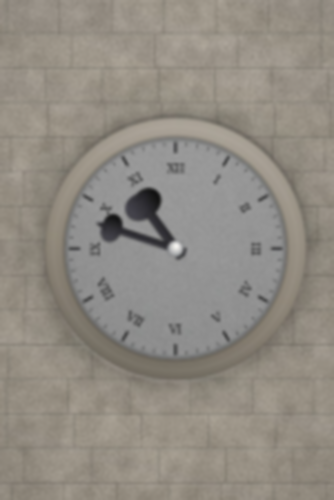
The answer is 10:48
